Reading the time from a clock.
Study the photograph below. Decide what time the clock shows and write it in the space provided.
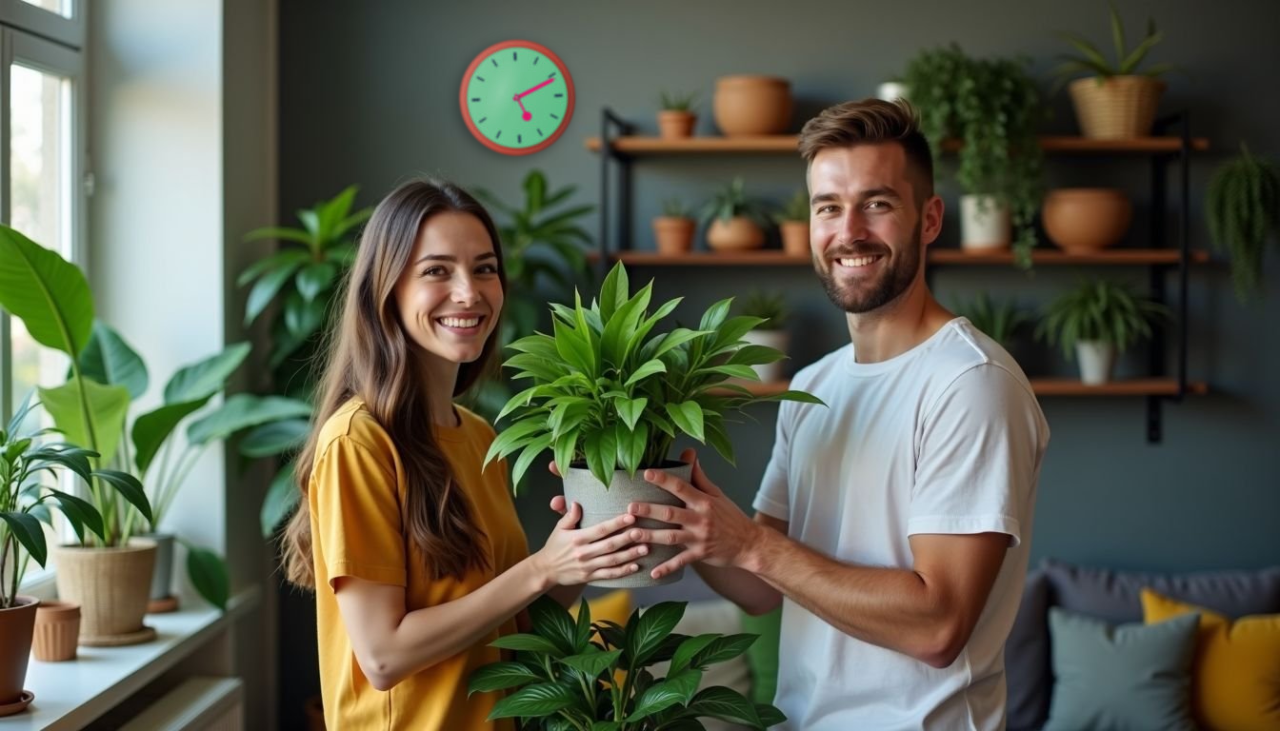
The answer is 5:11
